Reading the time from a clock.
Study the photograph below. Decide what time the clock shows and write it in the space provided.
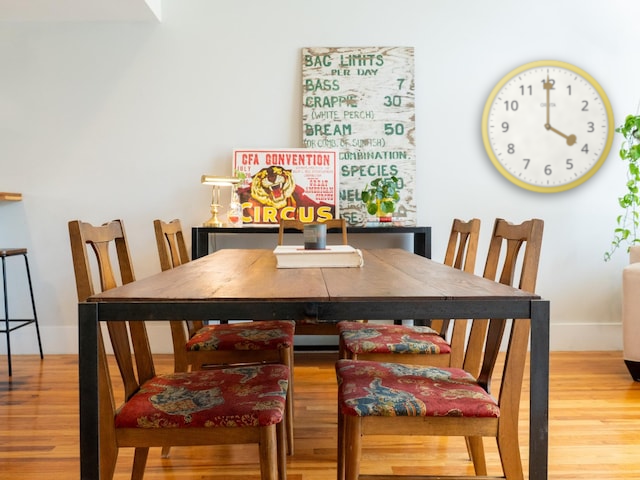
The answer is 4:00
